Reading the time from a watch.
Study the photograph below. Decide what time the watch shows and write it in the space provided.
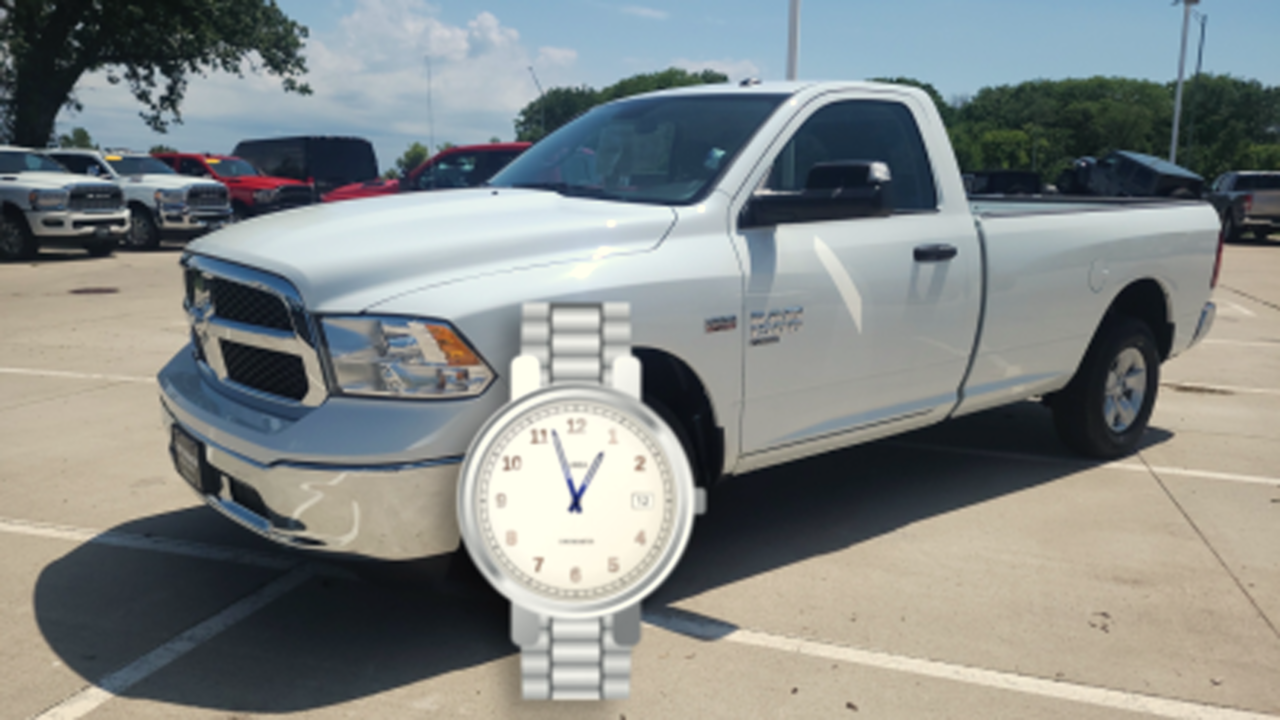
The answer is 12:57
